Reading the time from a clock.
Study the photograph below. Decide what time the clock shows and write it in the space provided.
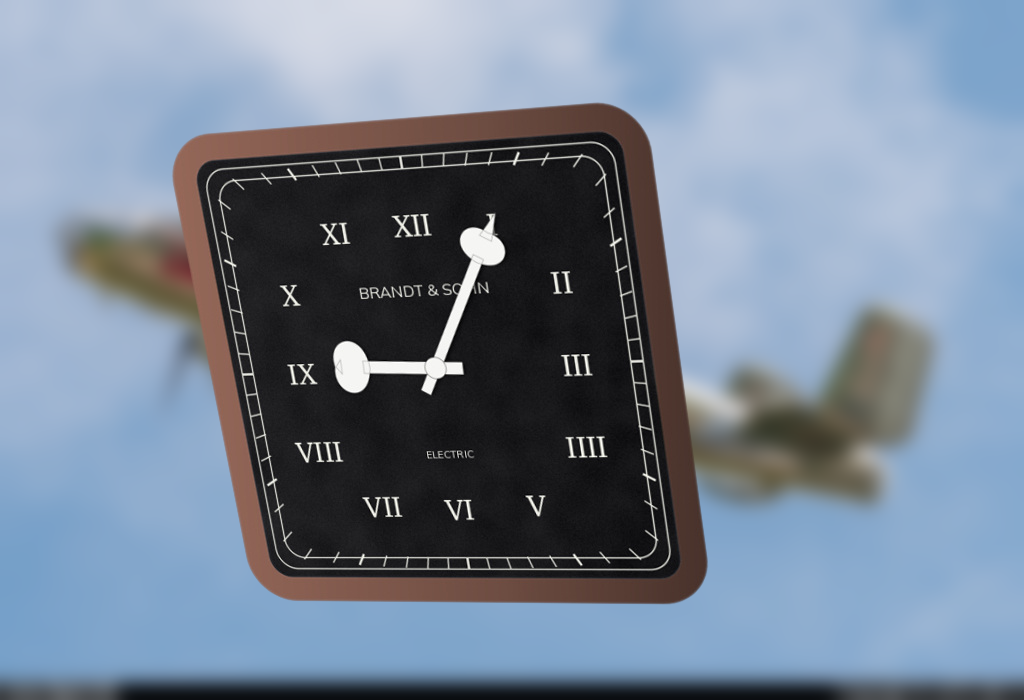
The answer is 9:05
